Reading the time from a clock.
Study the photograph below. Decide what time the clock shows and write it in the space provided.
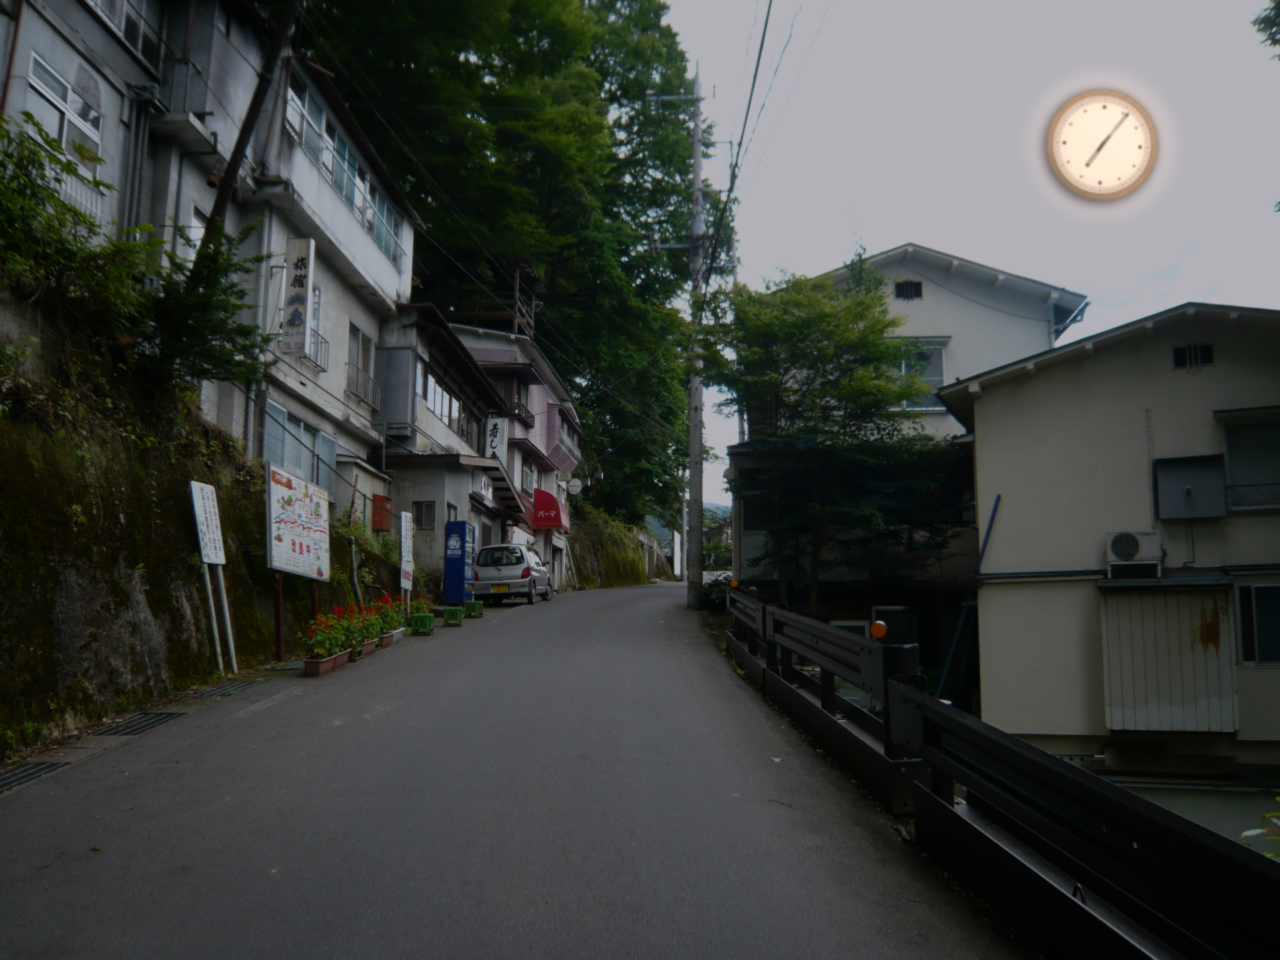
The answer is 7:06
